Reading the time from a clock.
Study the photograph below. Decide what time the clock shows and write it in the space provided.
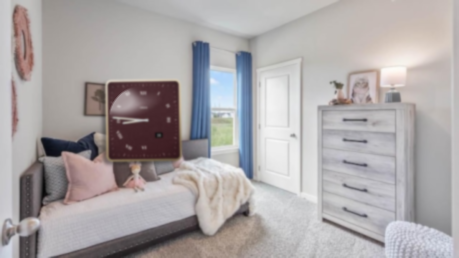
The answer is 8:46
